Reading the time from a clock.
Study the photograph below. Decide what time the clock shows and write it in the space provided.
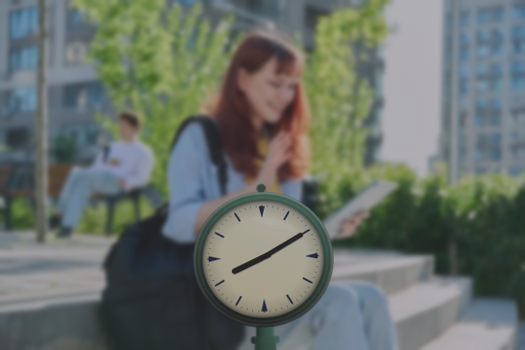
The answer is 8:10
